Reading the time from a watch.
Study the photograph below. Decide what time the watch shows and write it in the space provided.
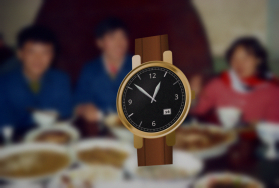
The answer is 12:52
